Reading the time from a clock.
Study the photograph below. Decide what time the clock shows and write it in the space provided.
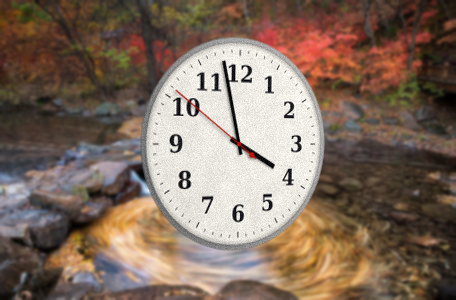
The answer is 3:57:51
